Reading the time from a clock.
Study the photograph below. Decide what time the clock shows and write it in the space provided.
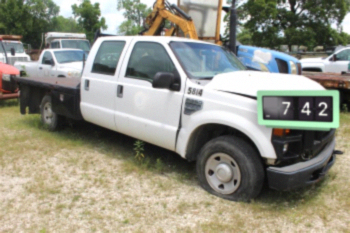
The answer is 7:42
